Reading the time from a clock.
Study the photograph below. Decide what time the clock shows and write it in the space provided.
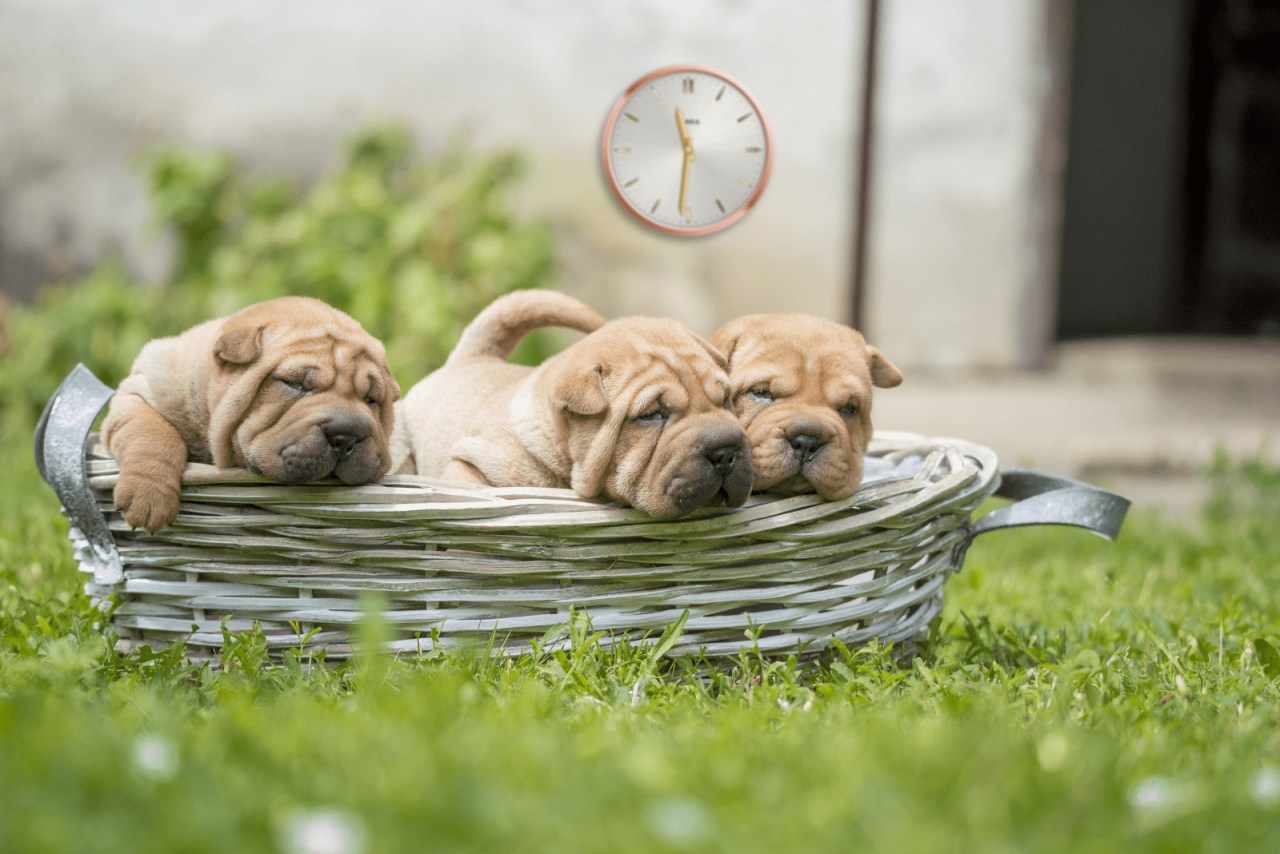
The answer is 11:31
